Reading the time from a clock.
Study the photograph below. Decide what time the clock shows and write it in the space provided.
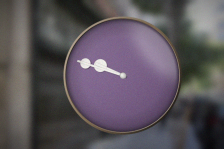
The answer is 9:48
